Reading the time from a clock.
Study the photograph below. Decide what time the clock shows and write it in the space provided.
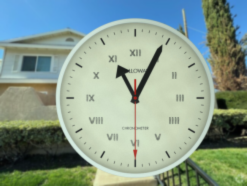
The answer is 11:04:30
